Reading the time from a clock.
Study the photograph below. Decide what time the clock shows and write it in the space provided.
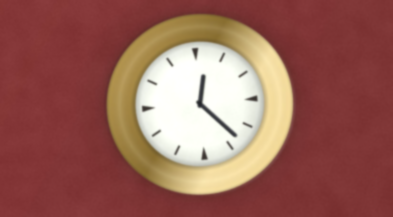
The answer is 12:23
